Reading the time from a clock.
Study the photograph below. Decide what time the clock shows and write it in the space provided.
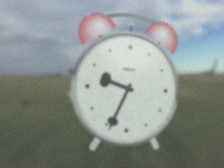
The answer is 9:34
